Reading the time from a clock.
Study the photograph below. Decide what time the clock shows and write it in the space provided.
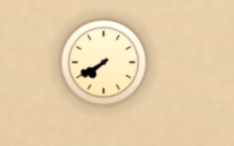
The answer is 7:40
